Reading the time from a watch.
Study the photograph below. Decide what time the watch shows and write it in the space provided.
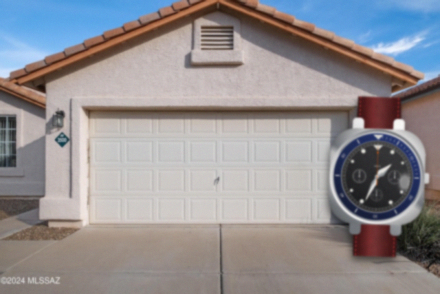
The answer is 1:34
